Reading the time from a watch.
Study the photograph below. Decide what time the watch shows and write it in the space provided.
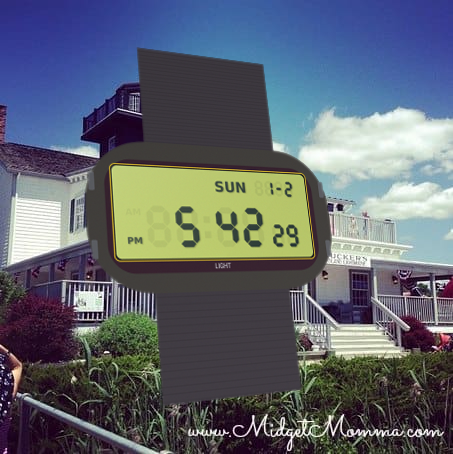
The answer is 5:42:29
